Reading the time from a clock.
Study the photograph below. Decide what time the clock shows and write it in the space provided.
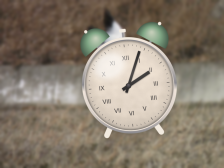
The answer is 2:04
